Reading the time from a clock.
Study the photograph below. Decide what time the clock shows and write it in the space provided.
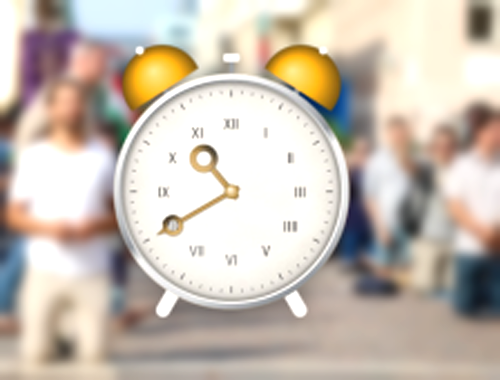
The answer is 10:40
